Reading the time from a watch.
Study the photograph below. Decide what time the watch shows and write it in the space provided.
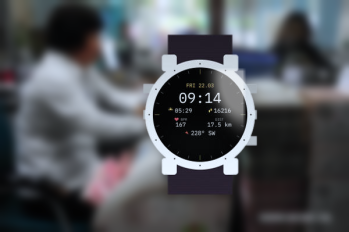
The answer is 9:14
